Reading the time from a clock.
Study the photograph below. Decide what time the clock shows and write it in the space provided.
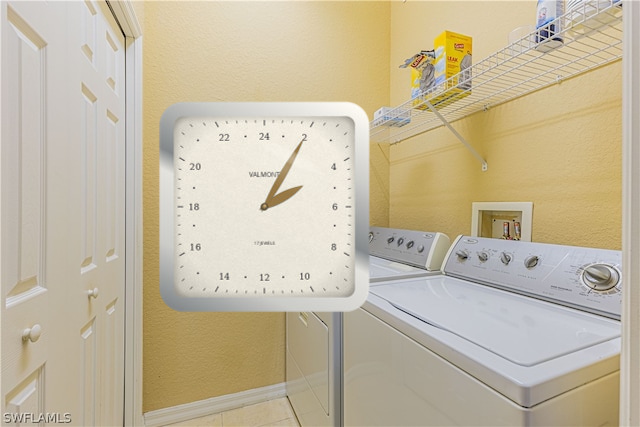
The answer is 4:05
